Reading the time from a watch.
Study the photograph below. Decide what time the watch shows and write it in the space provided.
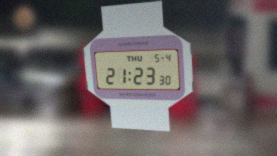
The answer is 21:23
